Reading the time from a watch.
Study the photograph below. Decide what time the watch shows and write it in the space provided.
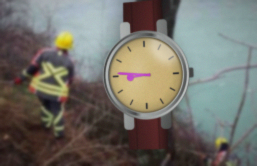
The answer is 8:46
